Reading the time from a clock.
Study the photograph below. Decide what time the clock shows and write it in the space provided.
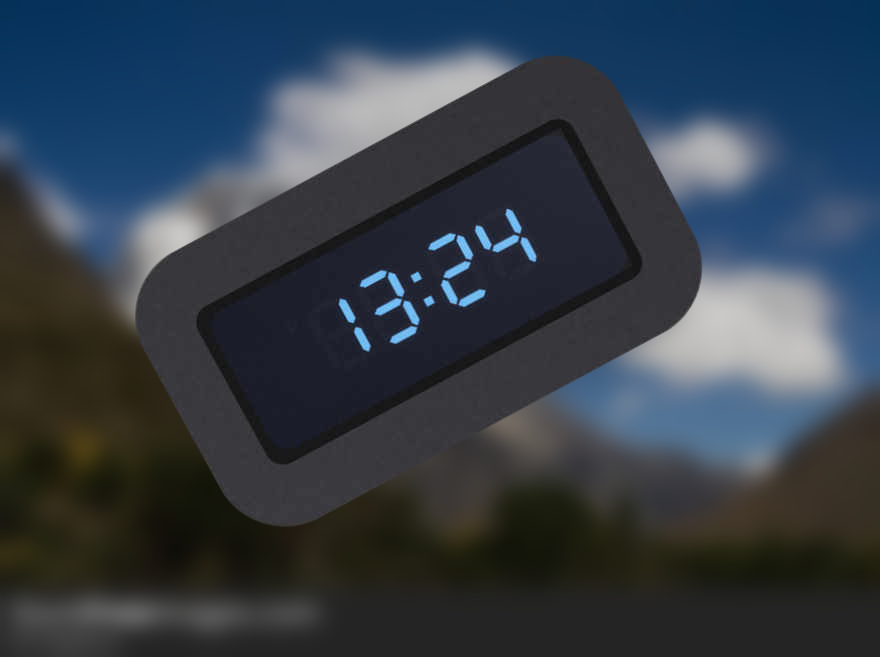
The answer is 13:24
